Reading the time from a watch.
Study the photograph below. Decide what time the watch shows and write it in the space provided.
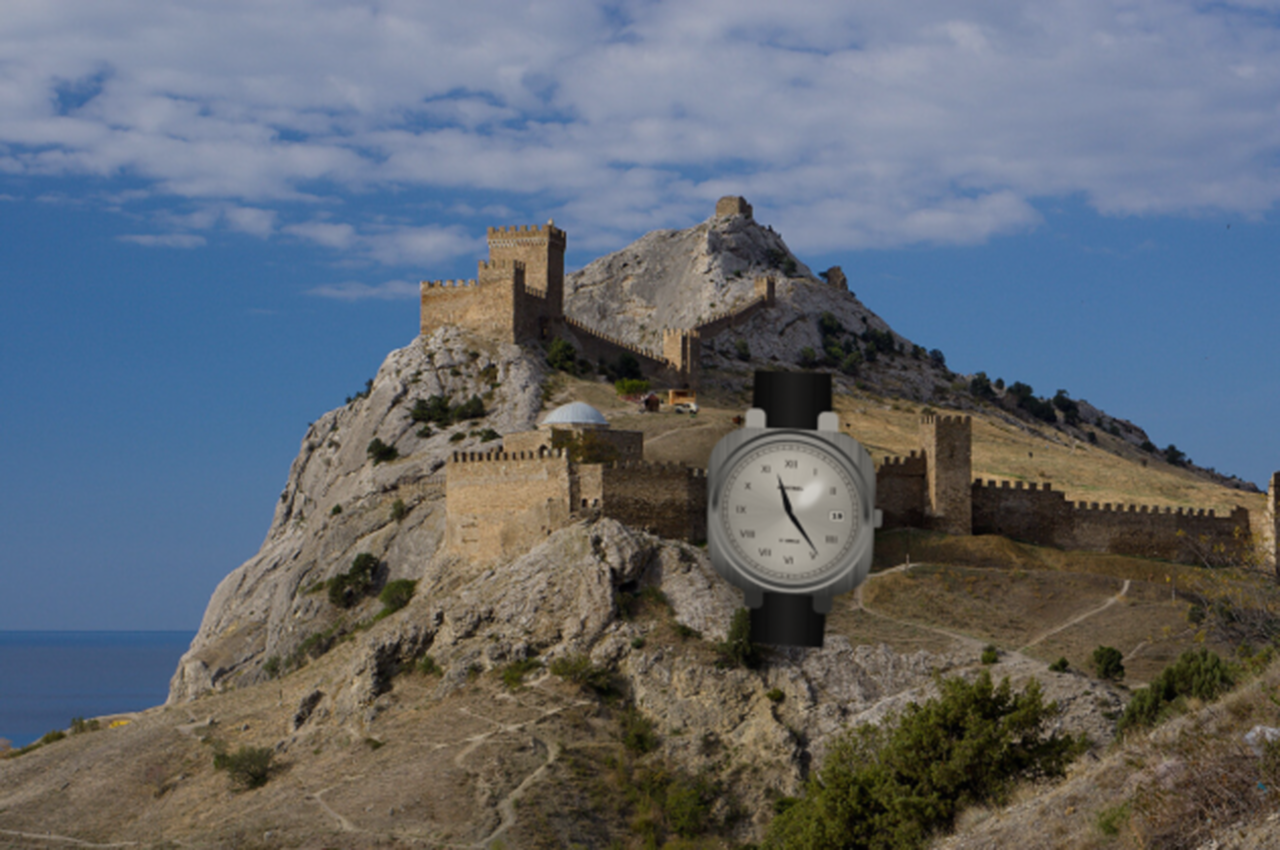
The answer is 11:24
